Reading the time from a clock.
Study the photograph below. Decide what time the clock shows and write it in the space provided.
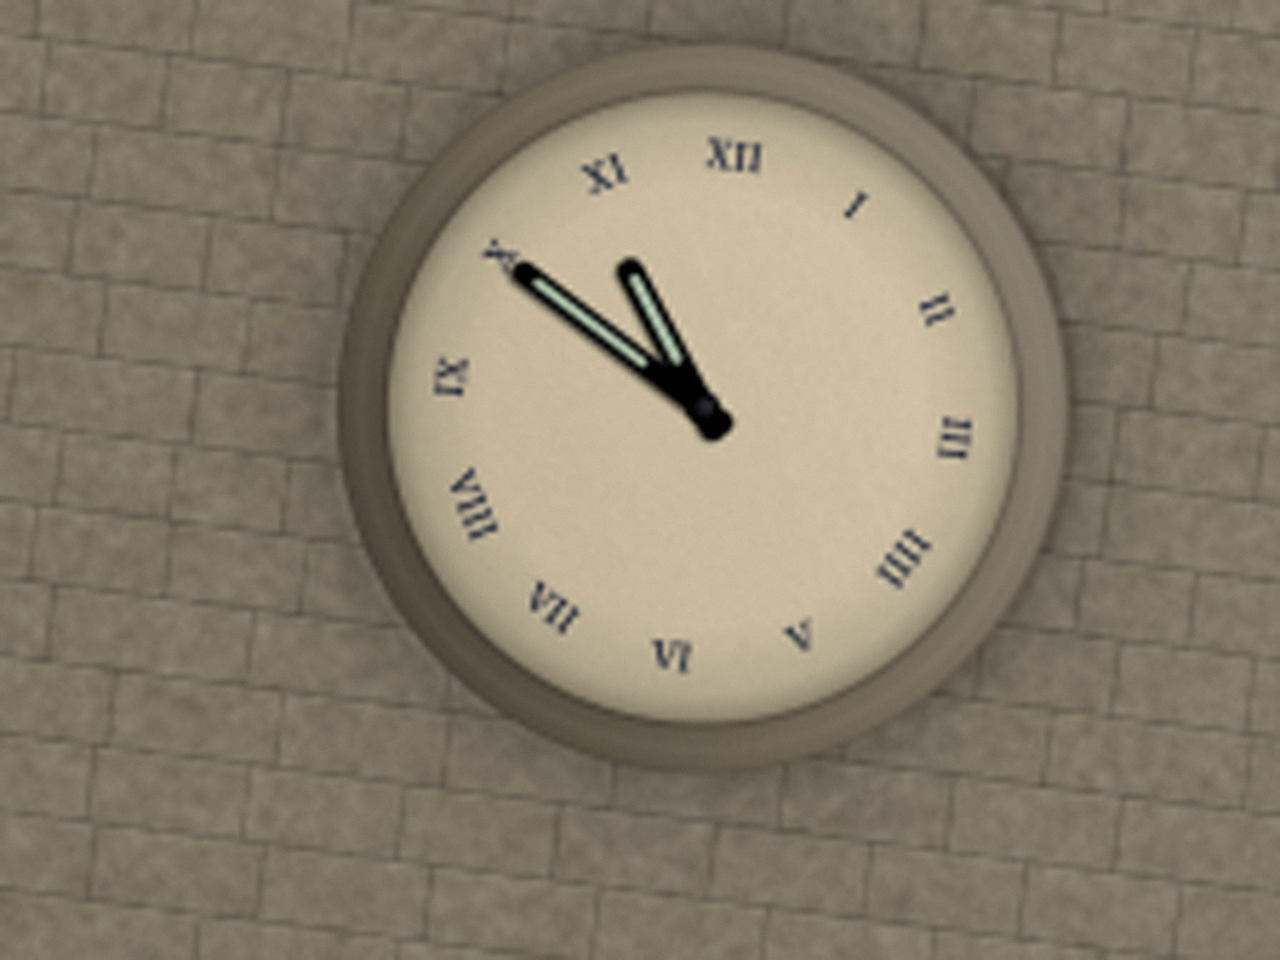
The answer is 10:50
